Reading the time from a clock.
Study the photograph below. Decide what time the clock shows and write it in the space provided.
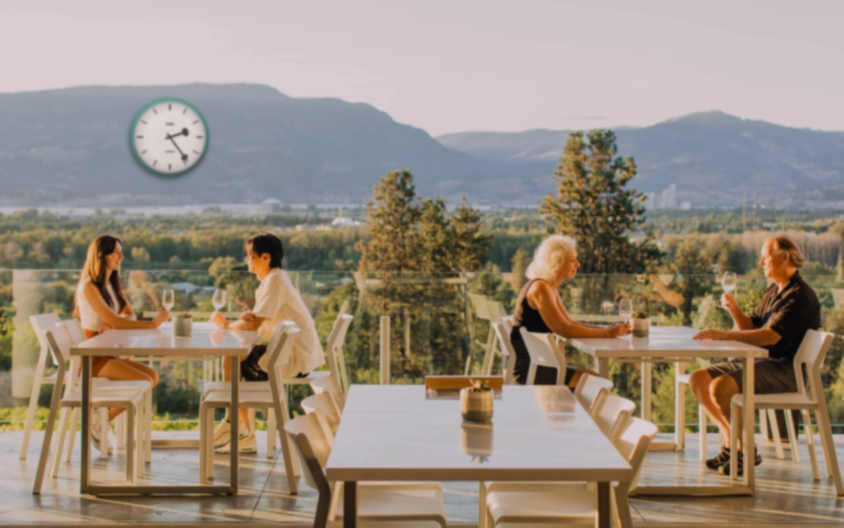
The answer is 2:24
